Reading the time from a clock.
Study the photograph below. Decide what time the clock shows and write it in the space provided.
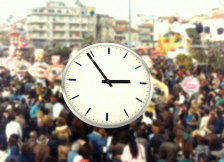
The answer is 2:54
